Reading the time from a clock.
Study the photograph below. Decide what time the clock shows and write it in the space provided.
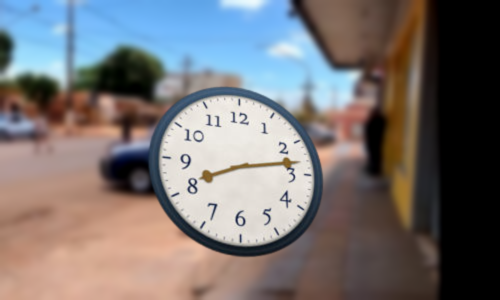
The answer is 8:13
